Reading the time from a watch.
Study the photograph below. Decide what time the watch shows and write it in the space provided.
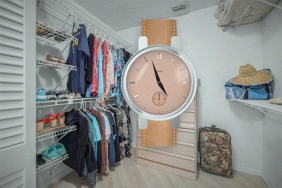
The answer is 4:57
